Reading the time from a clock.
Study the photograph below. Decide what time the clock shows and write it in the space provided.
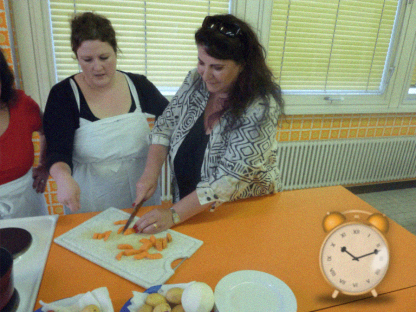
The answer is 10:12
